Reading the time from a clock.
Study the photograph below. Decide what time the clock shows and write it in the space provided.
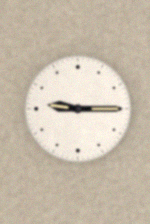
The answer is 9:15
